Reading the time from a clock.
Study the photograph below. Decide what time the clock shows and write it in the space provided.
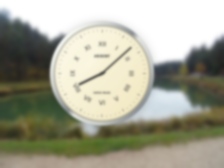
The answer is 8:08
